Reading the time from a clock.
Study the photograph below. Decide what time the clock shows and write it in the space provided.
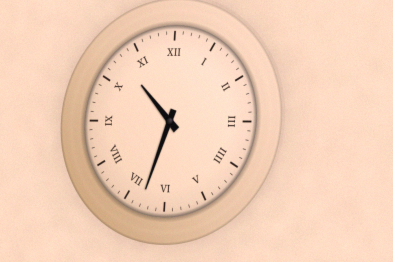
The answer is 10:33
